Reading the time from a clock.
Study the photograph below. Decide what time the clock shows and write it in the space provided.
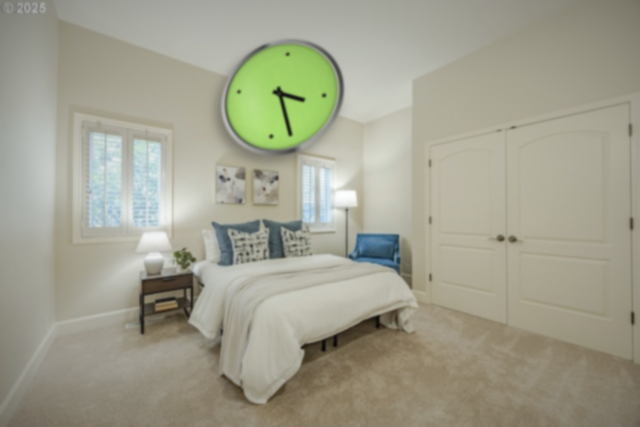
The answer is 3:26
